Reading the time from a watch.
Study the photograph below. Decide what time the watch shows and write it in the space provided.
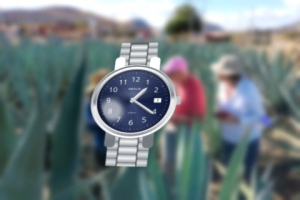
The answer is 1:21
